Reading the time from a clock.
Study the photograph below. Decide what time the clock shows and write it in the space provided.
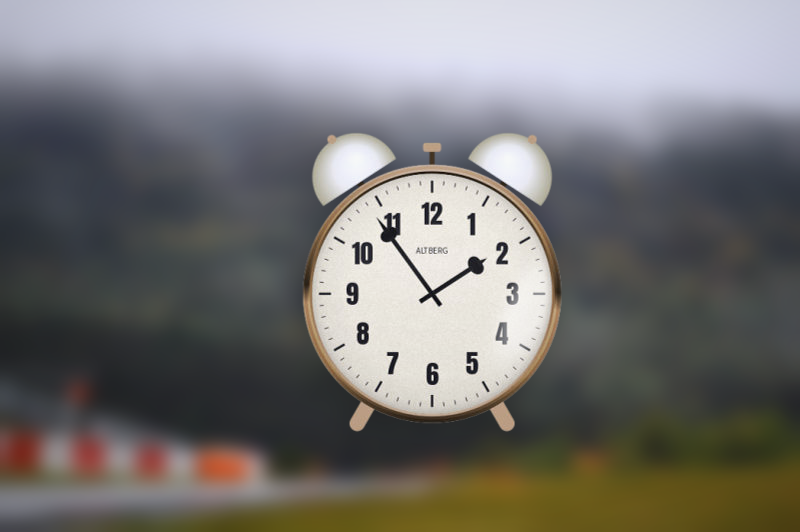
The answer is 1:54
